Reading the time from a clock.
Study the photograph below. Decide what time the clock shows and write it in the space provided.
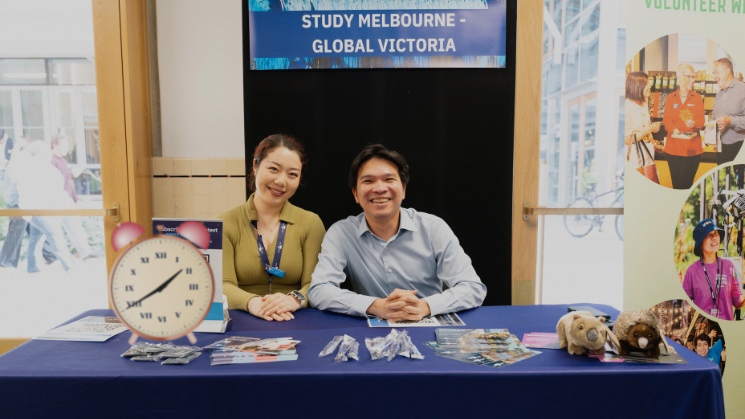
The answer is 1:40
